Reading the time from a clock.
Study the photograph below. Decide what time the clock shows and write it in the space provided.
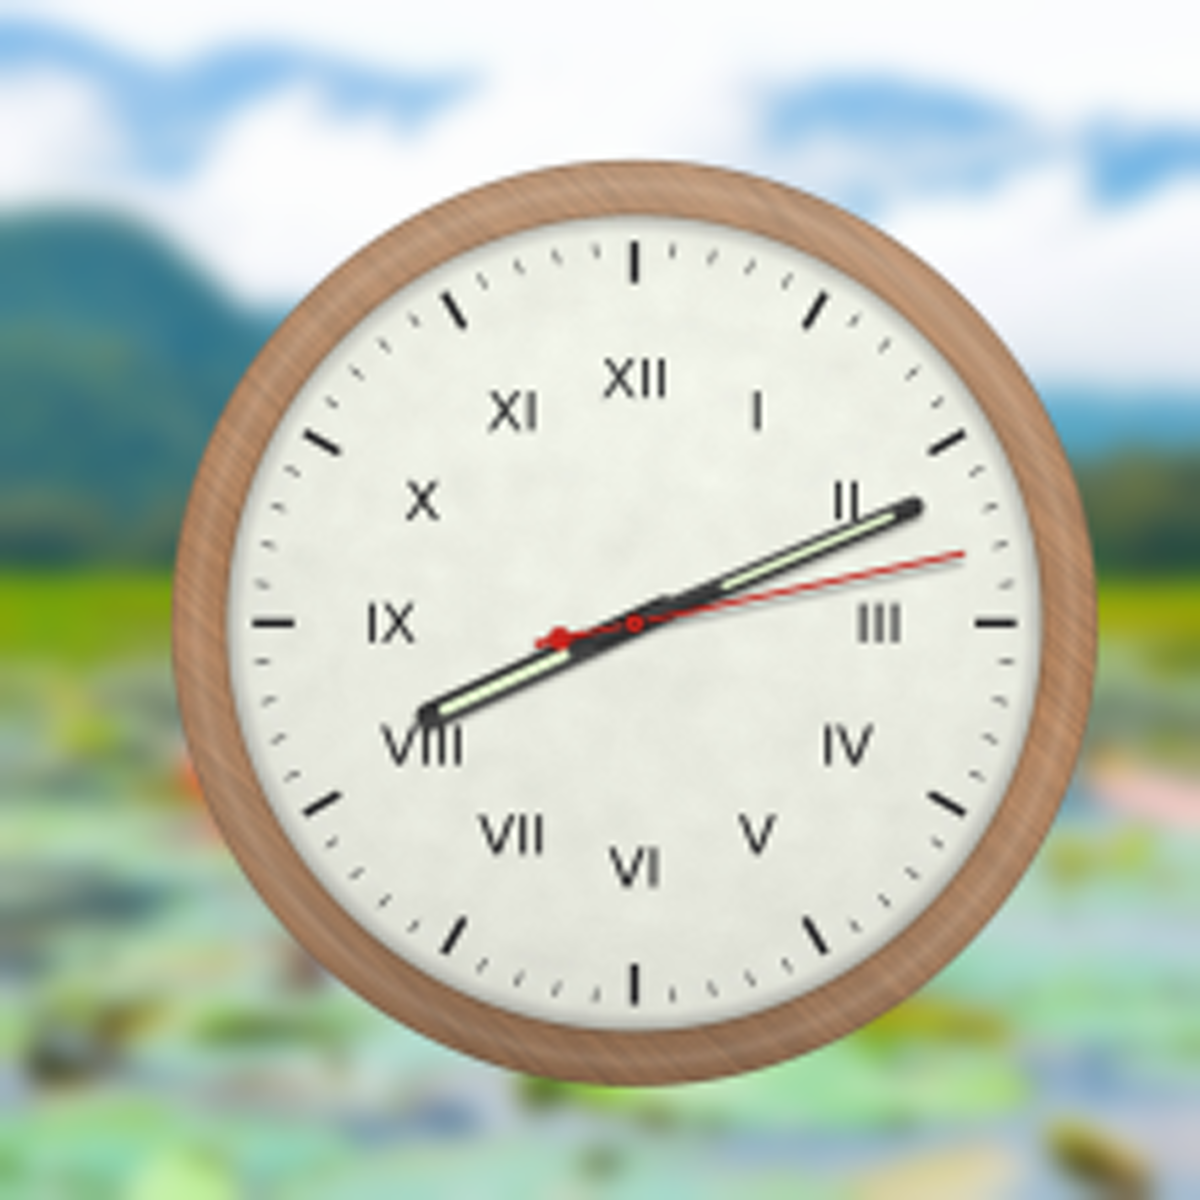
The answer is 8:11:13
